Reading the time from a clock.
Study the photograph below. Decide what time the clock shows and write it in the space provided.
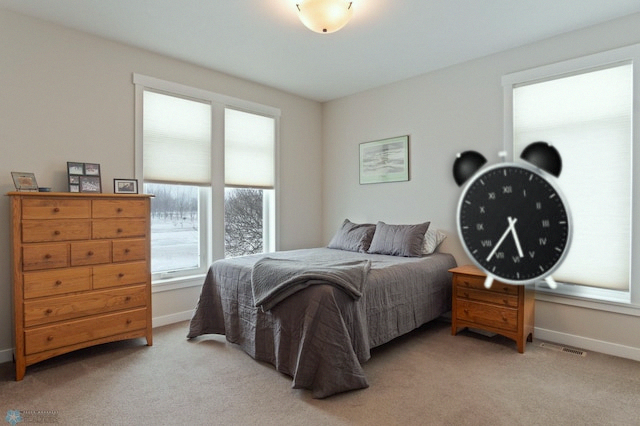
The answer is 5:37
